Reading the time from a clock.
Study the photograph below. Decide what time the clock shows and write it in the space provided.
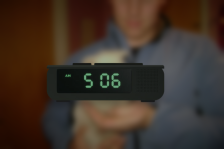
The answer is 5:06
